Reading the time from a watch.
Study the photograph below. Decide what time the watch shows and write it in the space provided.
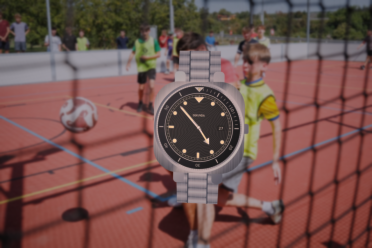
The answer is 4:53
